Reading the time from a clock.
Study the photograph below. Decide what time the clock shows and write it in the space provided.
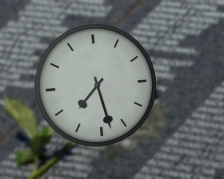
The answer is 7:28
